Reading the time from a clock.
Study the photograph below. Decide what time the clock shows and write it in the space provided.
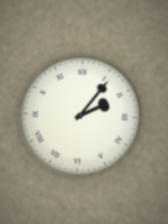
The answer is 2:06
